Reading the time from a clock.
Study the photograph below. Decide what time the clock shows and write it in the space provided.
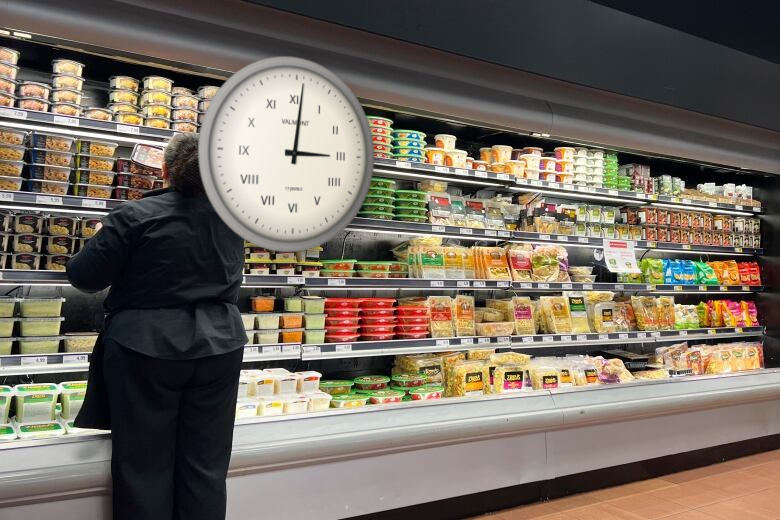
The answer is 3:01
